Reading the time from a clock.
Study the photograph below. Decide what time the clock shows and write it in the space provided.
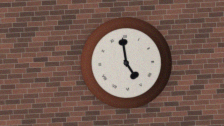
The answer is 4:59
